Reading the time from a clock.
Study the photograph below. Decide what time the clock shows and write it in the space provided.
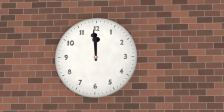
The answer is 11:59
